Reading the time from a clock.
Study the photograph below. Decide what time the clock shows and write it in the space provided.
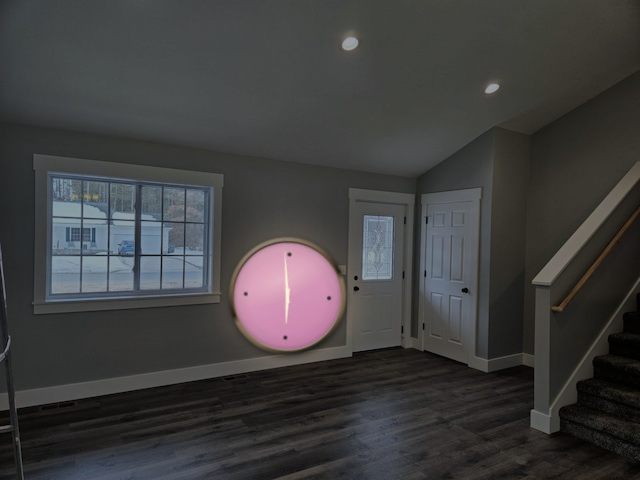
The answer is 5:59
